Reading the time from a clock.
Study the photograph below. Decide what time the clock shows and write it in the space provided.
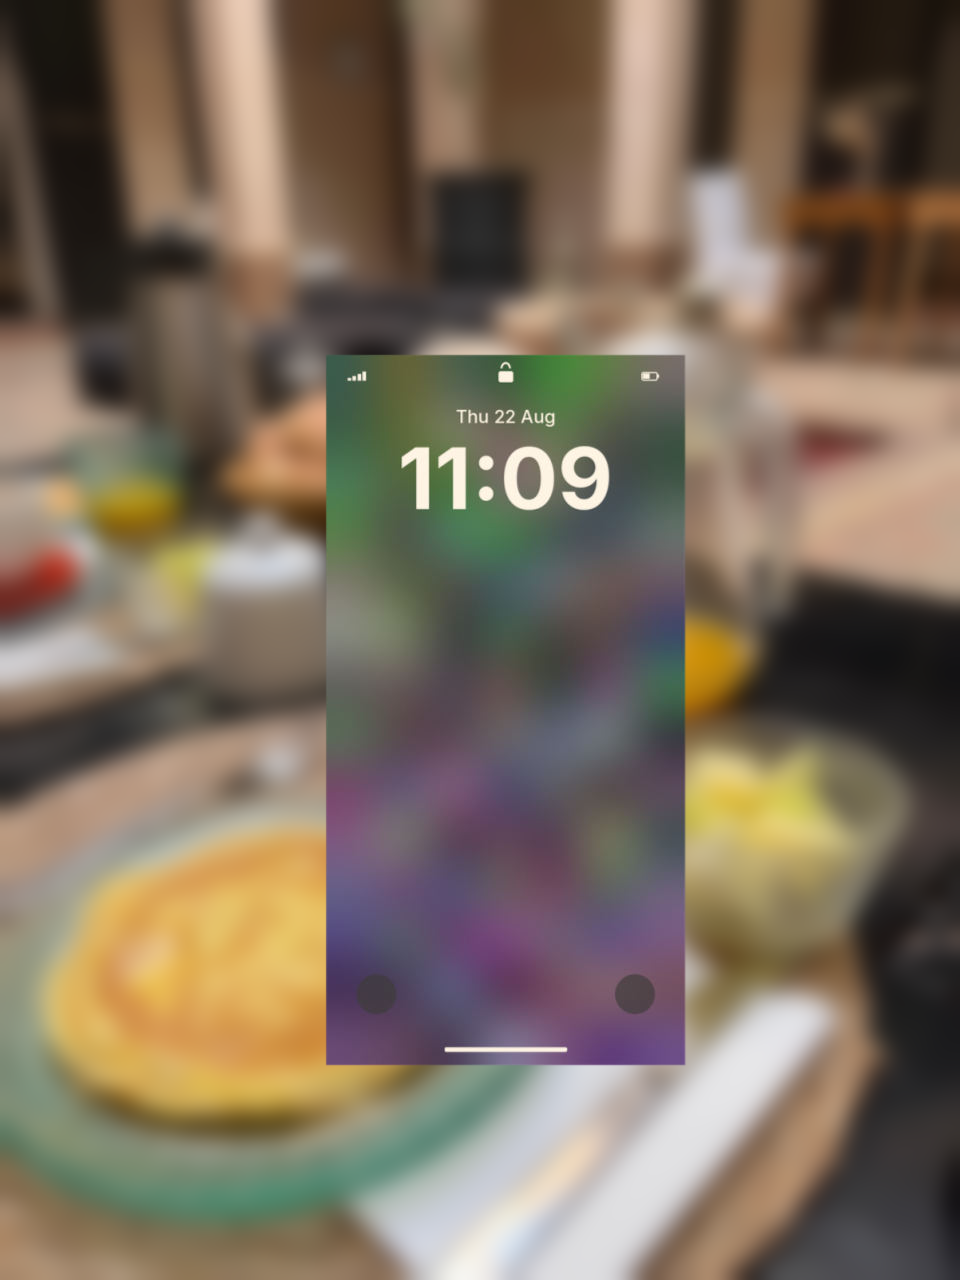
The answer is 11:09
